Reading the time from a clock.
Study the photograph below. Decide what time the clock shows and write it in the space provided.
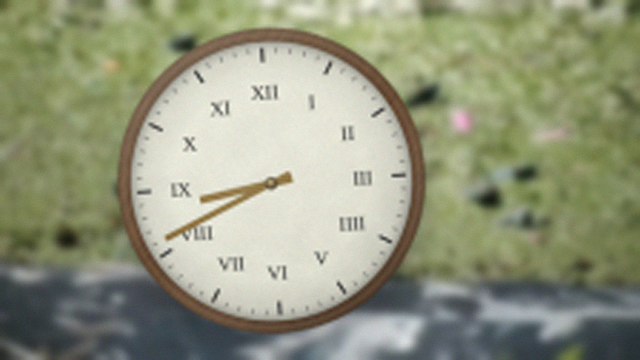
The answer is 8:41
